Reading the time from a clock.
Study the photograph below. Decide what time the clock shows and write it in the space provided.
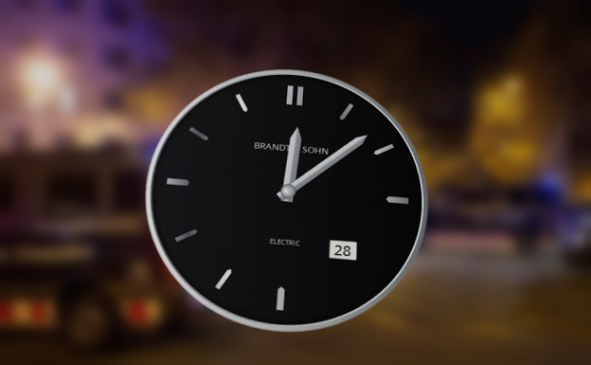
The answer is 12:08
